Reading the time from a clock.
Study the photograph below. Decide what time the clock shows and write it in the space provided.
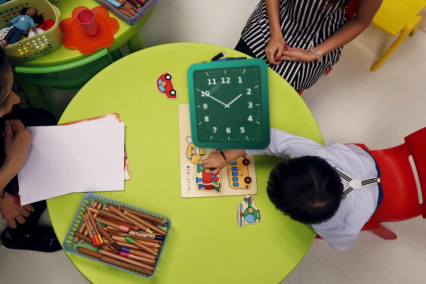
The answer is 1:50
